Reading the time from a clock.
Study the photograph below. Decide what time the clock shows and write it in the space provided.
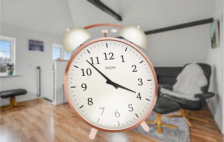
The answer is 3:53
